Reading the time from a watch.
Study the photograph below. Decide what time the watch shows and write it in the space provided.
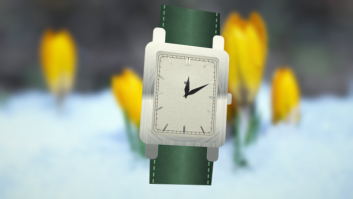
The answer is 12:10
